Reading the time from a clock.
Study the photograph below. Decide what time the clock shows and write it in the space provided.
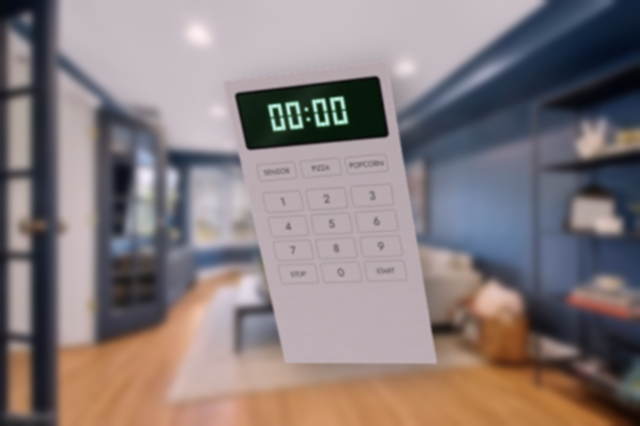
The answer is 0:00
